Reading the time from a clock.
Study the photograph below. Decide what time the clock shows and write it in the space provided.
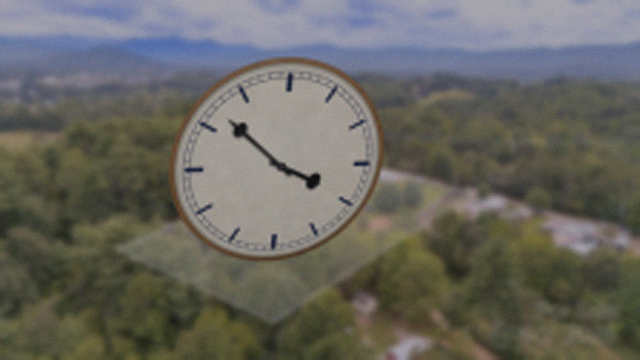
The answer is 3:52
